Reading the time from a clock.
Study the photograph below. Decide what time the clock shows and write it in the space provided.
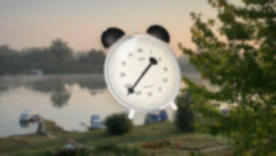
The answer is 1:38
